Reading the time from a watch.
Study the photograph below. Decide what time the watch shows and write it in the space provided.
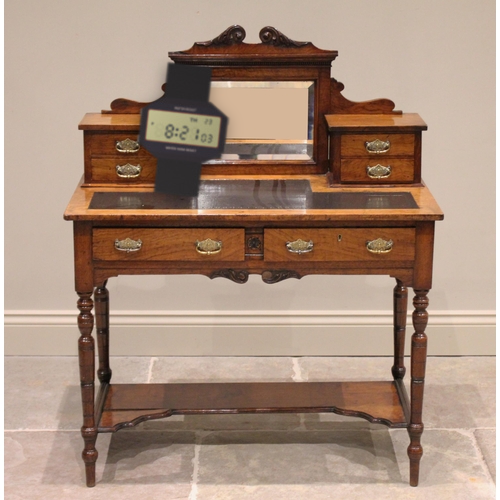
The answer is 8:21
